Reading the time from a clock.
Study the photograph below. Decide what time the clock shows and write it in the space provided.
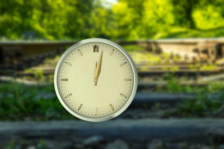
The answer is 12:02
